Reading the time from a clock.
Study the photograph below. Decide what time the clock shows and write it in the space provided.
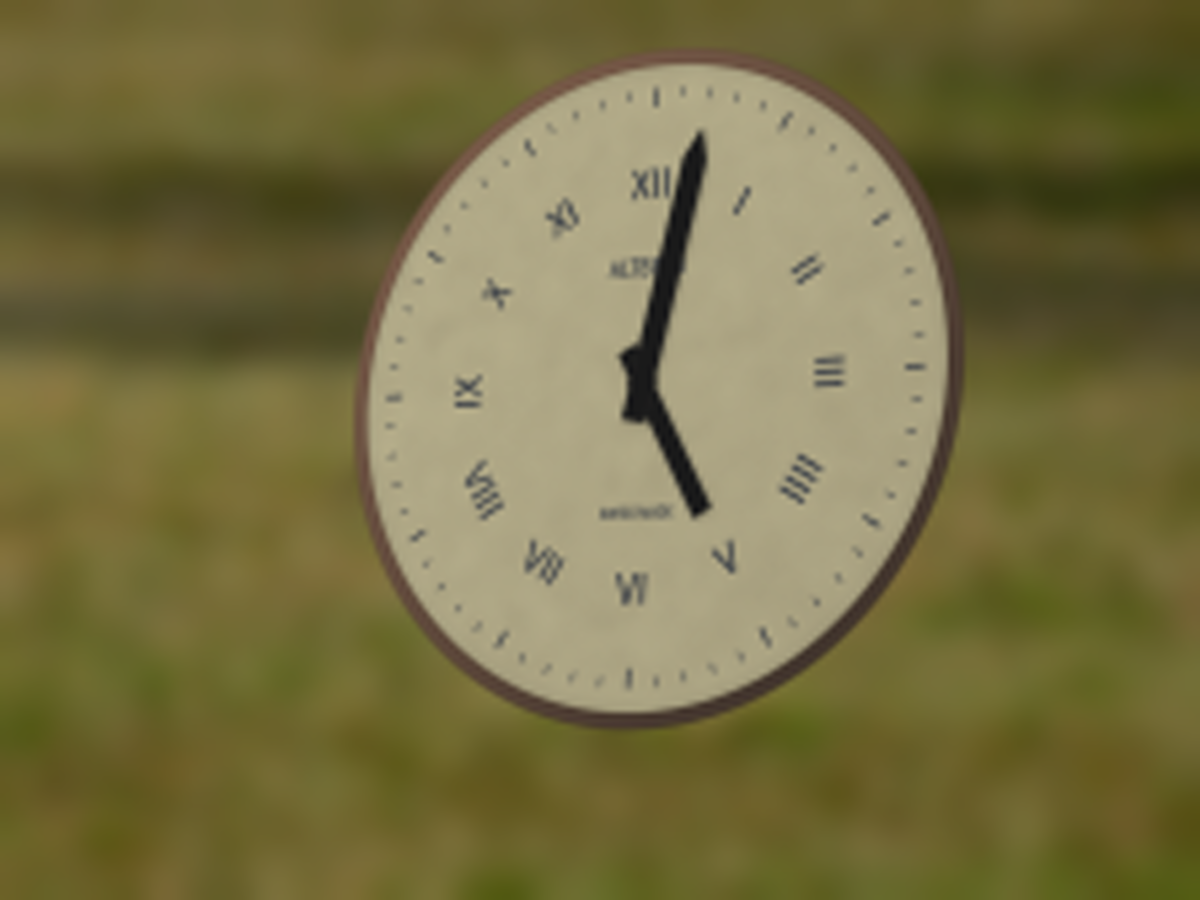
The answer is 5:02
